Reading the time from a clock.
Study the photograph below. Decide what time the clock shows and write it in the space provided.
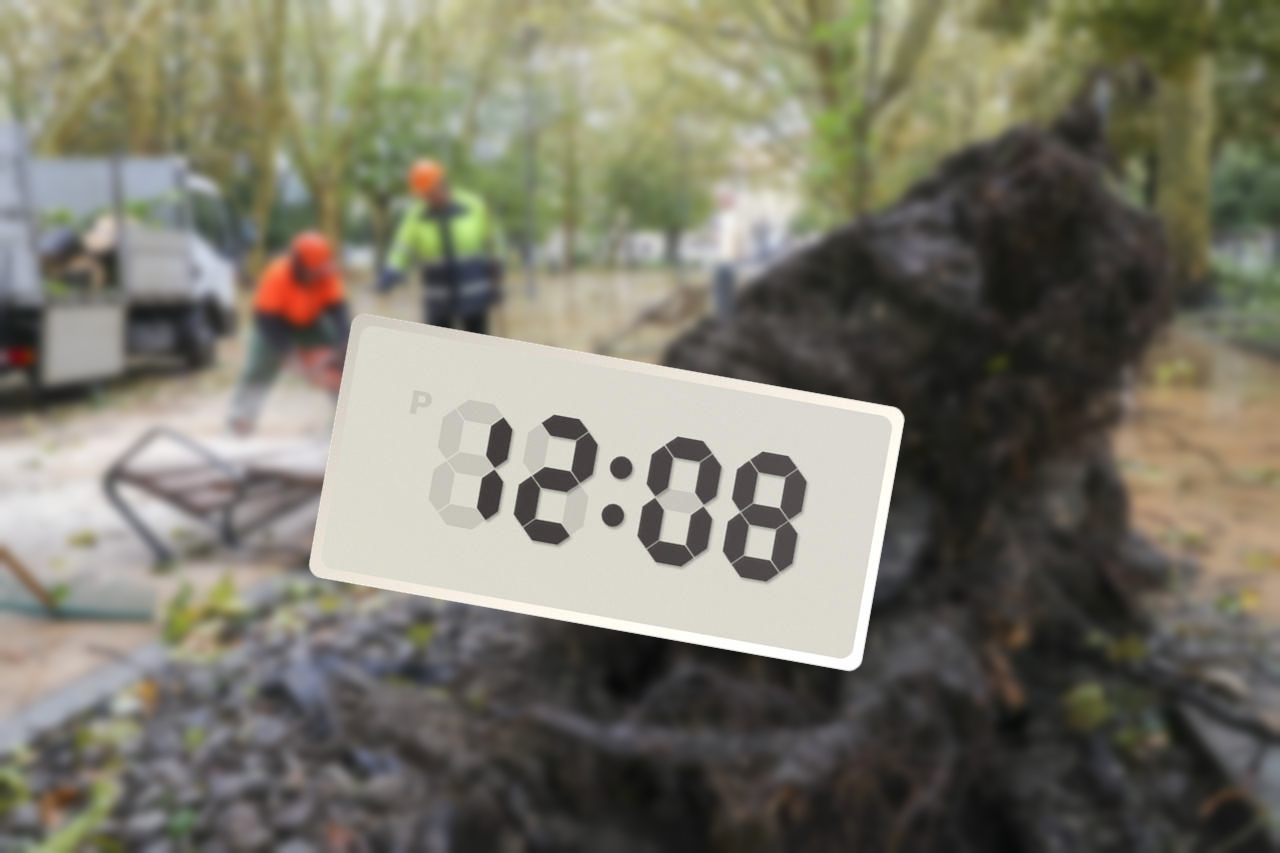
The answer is 12:08
